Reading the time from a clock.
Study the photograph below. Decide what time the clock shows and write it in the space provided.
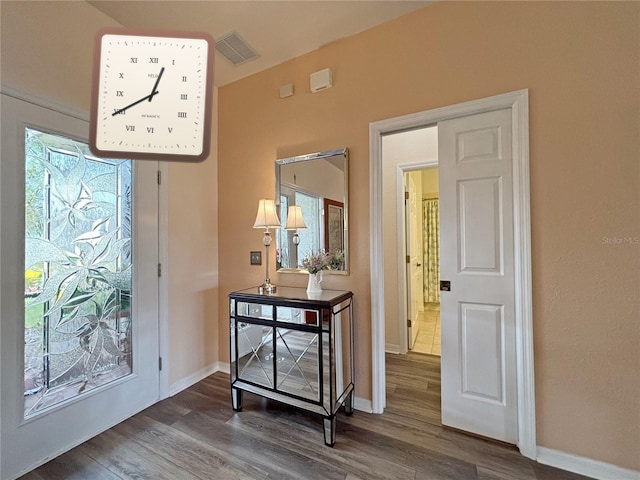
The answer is 12:40
